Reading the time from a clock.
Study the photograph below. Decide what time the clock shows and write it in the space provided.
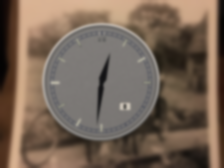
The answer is 12:31
